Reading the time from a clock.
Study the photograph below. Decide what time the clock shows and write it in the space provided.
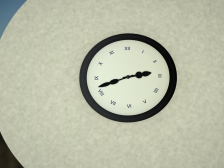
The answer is 2:42
